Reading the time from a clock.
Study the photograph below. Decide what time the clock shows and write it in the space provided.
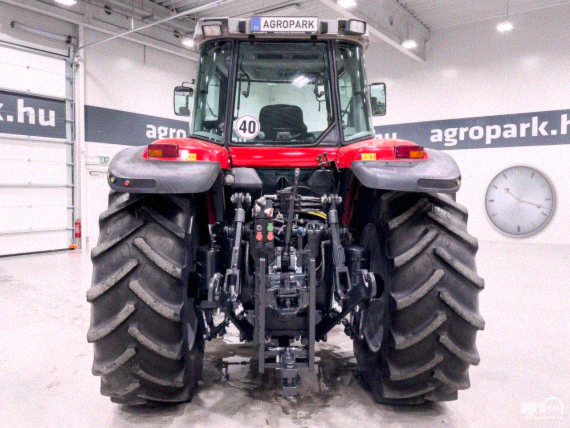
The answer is 10:18
